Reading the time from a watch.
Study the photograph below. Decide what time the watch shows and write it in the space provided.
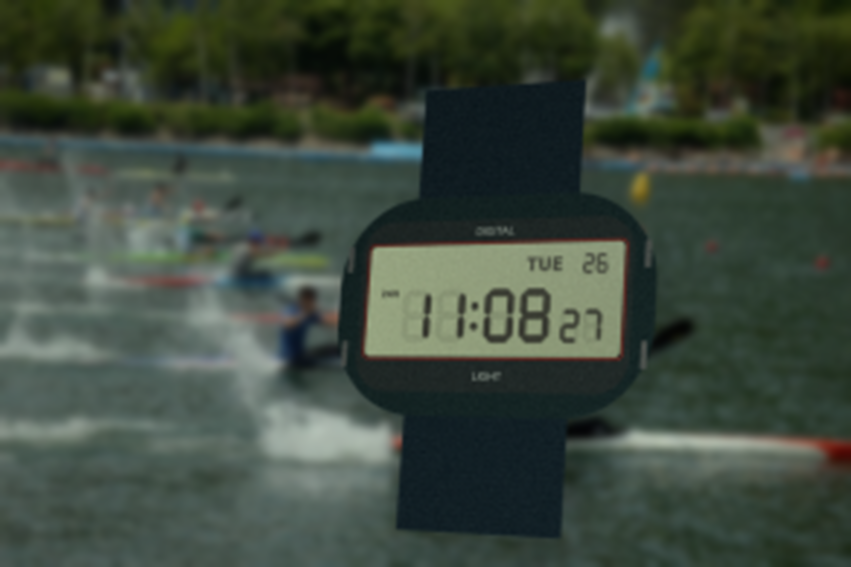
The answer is 11:08:27
